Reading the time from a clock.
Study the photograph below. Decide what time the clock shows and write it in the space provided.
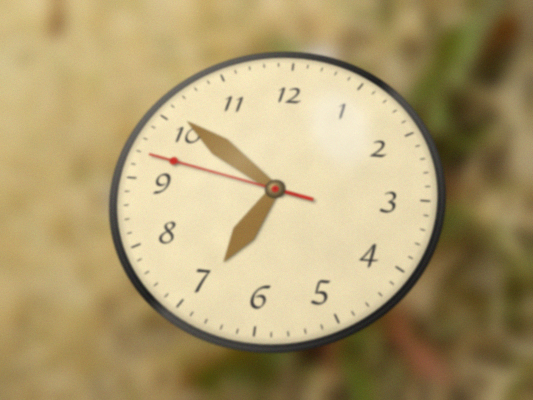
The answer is 6:50:47
